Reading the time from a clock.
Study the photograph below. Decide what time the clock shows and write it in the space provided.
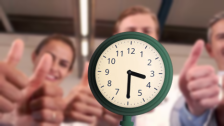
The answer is 3:30
